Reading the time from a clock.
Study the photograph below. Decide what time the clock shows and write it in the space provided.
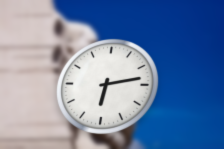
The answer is 6:13
